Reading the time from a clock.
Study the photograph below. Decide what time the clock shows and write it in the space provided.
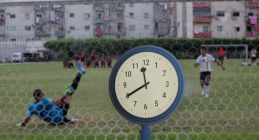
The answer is 11:40
